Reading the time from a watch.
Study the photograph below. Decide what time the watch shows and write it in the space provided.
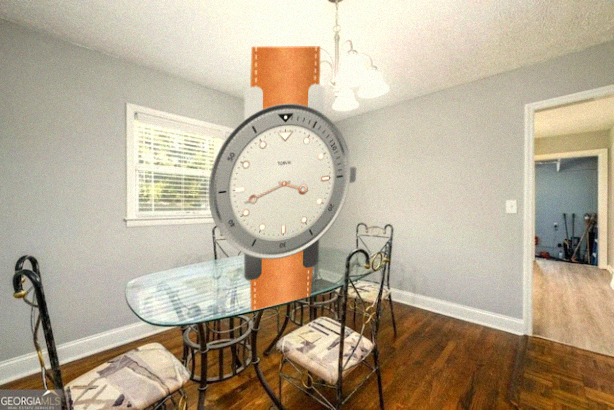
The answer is 3:42
